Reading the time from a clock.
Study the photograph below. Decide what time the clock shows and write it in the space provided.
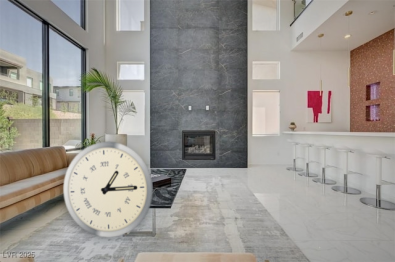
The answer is 1:15
